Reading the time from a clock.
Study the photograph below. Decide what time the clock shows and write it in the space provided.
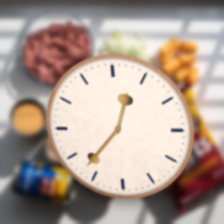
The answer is 12:37
